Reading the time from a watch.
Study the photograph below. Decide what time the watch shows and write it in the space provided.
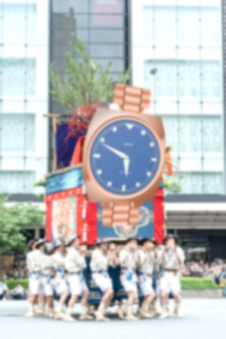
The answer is 5:49
